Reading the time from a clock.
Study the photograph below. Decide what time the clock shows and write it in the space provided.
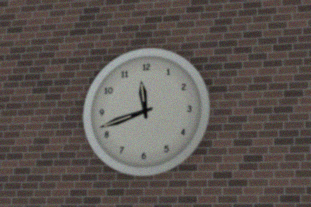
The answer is 11:42
